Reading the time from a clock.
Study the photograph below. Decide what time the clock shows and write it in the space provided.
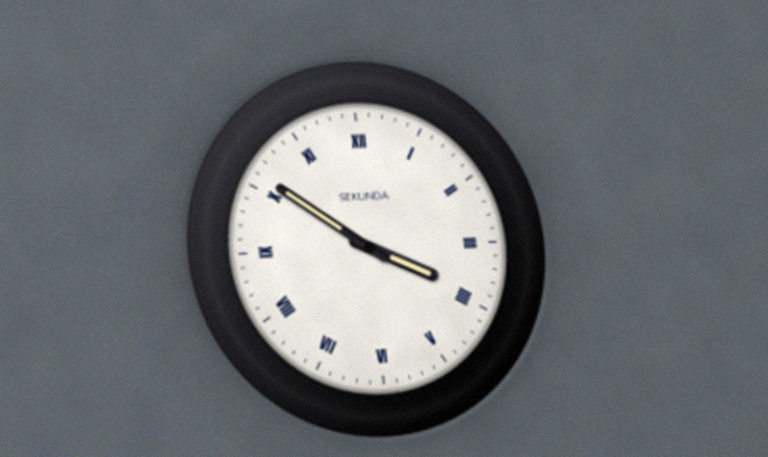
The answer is 3:51
